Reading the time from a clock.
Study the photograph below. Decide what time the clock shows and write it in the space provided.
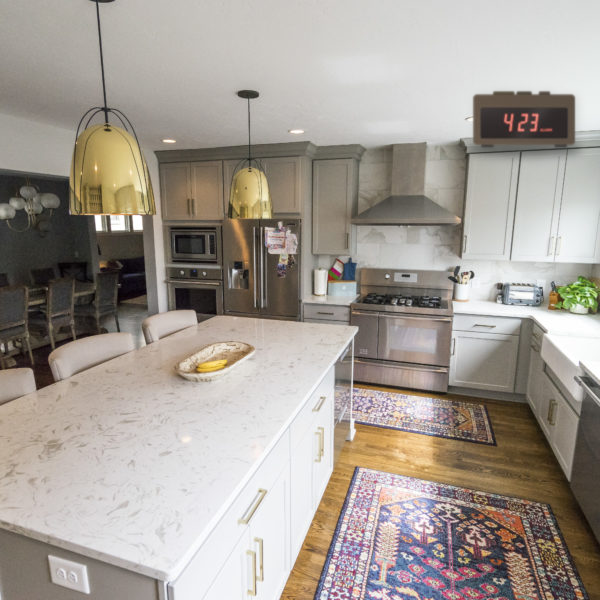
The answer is 4:23
